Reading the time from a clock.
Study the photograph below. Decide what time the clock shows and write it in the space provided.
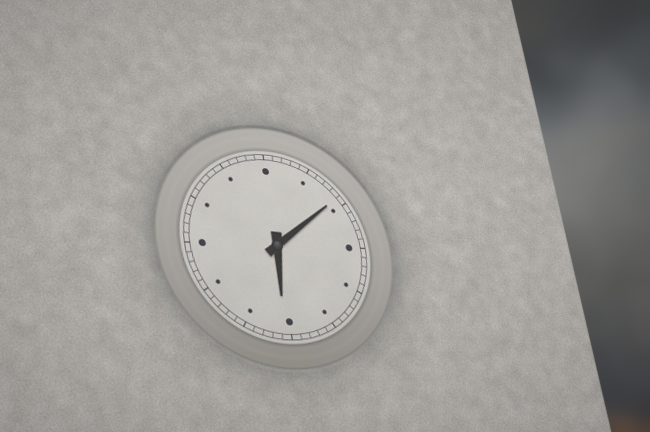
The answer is 6:09
